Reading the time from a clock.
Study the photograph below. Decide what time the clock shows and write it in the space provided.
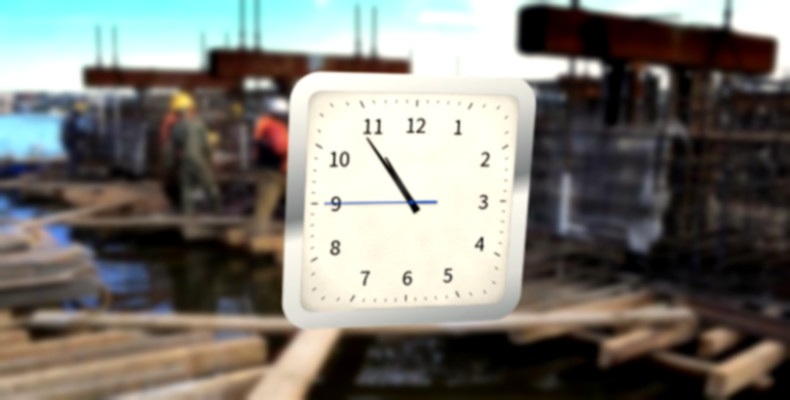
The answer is 10:53:45
